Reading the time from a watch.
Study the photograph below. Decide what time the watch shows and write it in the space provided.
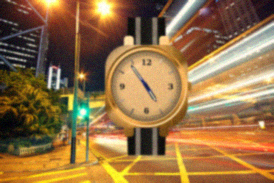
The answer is 4:54
